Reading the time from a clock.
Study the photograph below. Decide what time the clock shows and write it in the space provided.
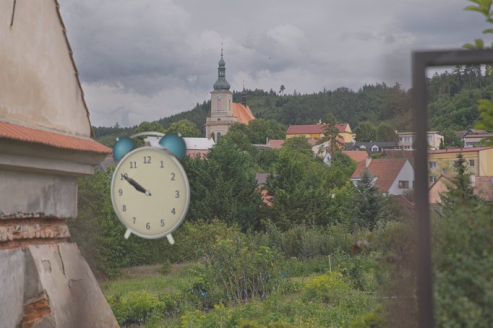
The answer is 9:50
